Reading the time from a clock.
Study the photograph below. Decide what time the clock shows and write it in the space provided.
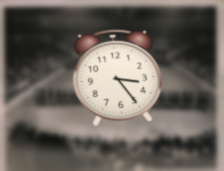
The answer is 3:25
